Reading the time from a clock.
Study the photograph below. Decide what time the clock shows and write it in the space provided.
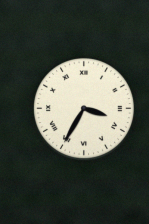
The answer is 3:35
